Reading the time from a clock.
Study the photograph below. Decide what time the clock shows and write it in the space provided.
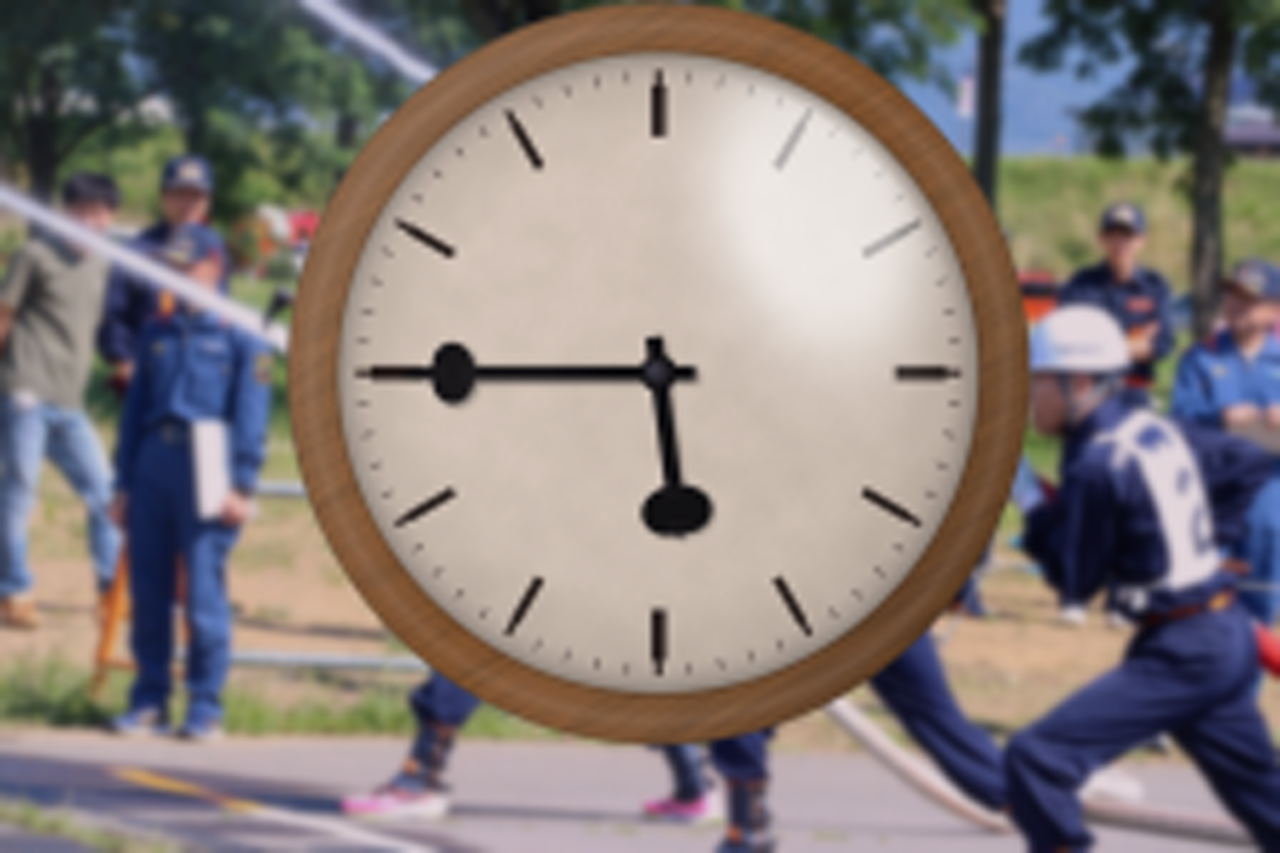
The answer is 5:45
